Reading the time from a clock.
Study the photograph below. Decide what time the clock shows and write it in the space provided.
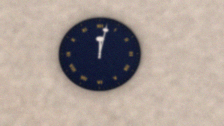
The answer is 12:02
